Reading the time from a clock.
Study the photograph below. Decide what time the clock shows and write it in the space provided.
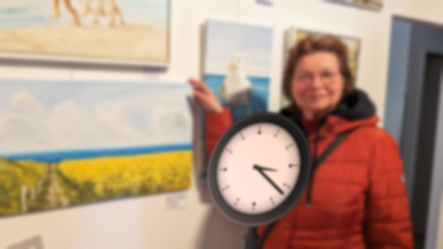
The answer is 3:22
